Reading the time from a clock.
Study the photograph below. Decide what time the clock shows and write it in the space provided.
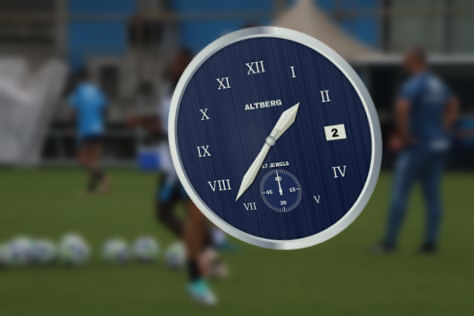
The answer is 1:37
